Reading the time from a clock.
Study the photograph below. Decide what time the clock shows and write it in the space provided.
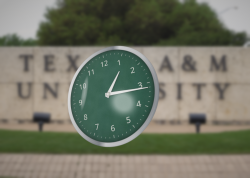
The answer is 1:16
